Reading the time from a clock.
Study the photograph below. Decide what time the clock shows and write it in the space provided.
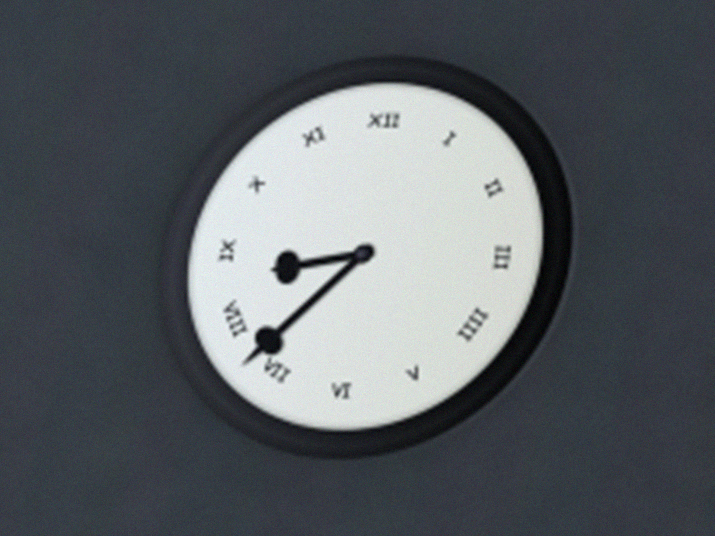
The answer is 8:37
